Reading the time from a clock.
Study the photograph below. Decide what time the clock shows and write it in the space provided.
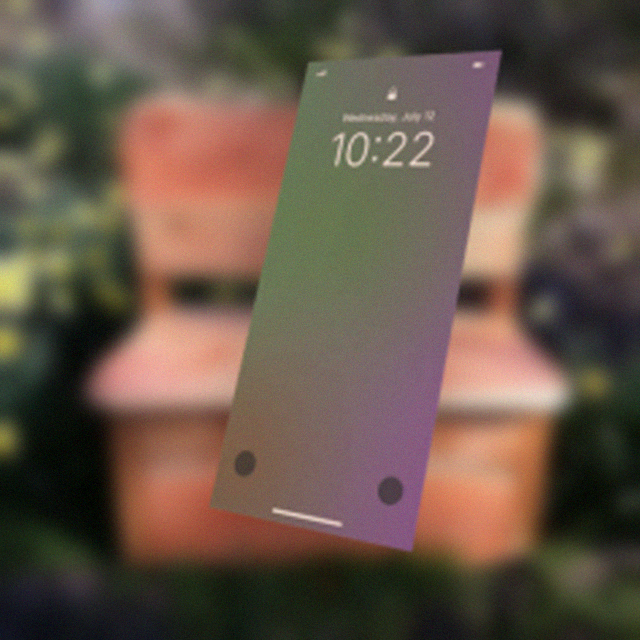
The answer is 10:22
